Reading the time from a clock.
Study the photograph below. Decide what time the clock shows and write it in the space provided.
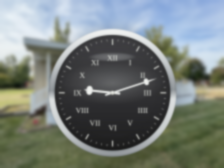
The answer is 9:12
